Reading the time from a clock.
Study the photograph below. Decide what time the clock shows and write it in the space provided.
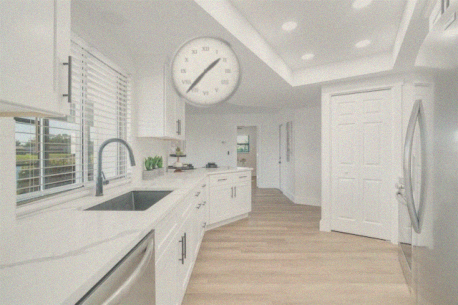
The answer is 1:37
